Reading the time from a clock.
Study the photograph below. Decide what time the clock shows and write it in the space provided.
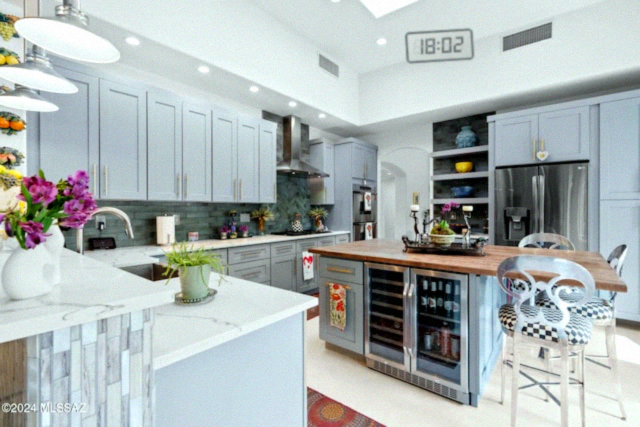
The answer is 18:02
